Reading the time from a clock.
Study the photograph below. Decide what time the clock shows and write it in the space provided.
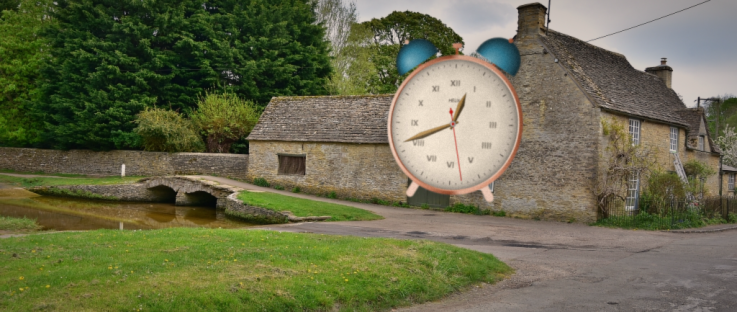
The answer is 12:41:28
